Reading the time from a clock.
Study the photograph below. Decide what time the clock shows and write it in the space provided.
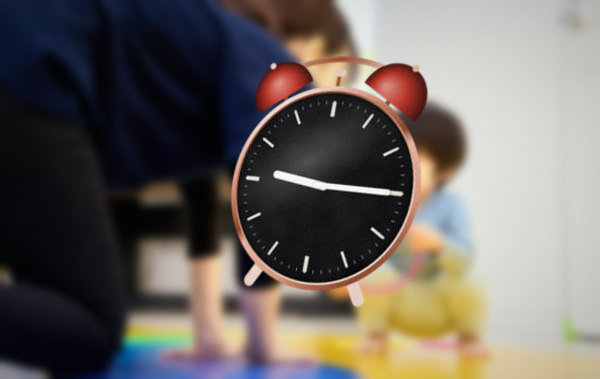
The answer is 9:15
